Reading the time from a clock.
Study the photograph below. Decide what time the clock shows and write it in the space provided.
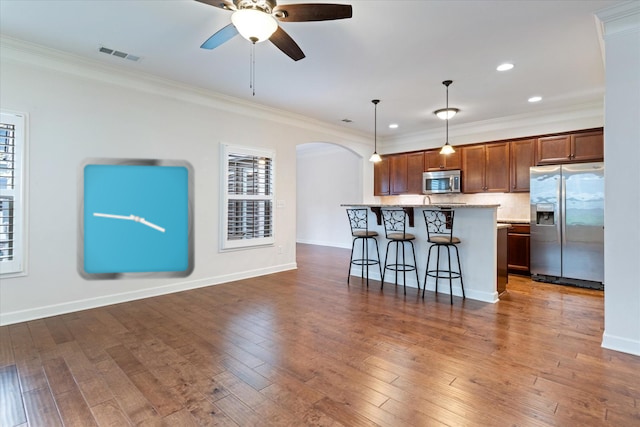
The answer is 3:46
